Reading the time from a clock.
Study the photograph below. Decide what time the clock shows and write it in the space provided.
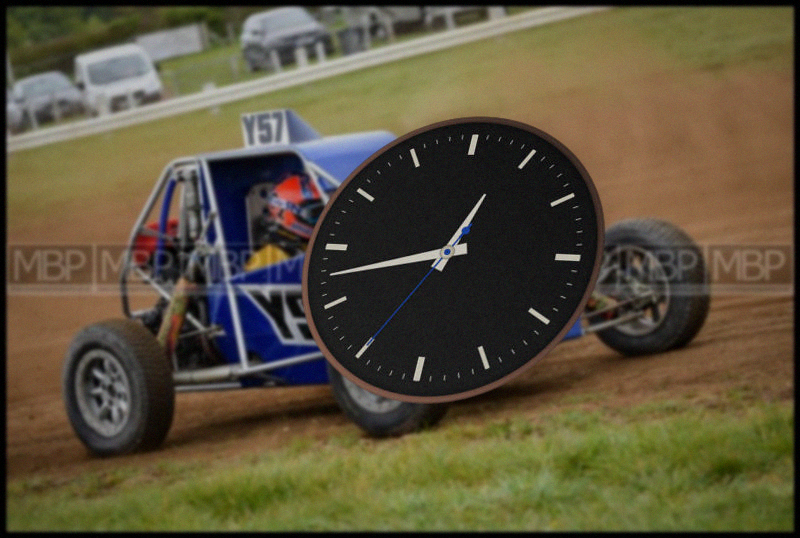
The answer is 12:42:35
